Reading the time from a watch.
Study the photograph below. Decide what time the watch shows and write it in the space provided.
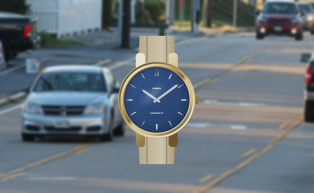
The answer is 10:09
